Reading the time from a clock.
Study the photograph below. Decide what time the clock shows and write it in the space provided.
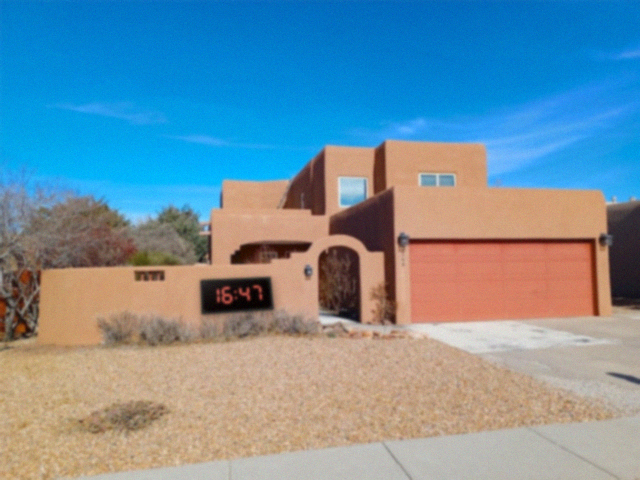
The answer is 16:47
